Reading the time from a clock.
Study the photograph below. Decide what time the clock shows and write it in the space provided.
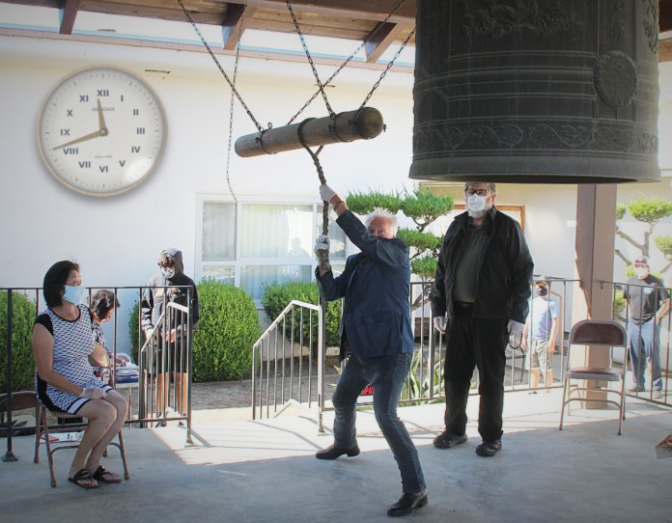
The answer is 11:42
